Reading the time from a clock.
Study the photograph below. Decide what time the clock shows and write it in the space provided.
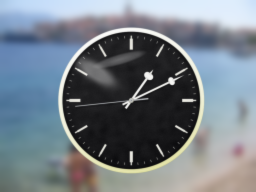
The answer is 1:10:44
